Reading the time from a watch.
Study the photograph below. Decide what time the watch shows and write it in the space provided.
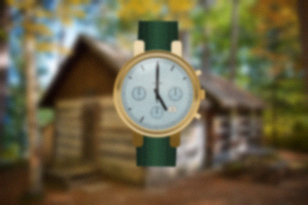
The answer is 5:00
